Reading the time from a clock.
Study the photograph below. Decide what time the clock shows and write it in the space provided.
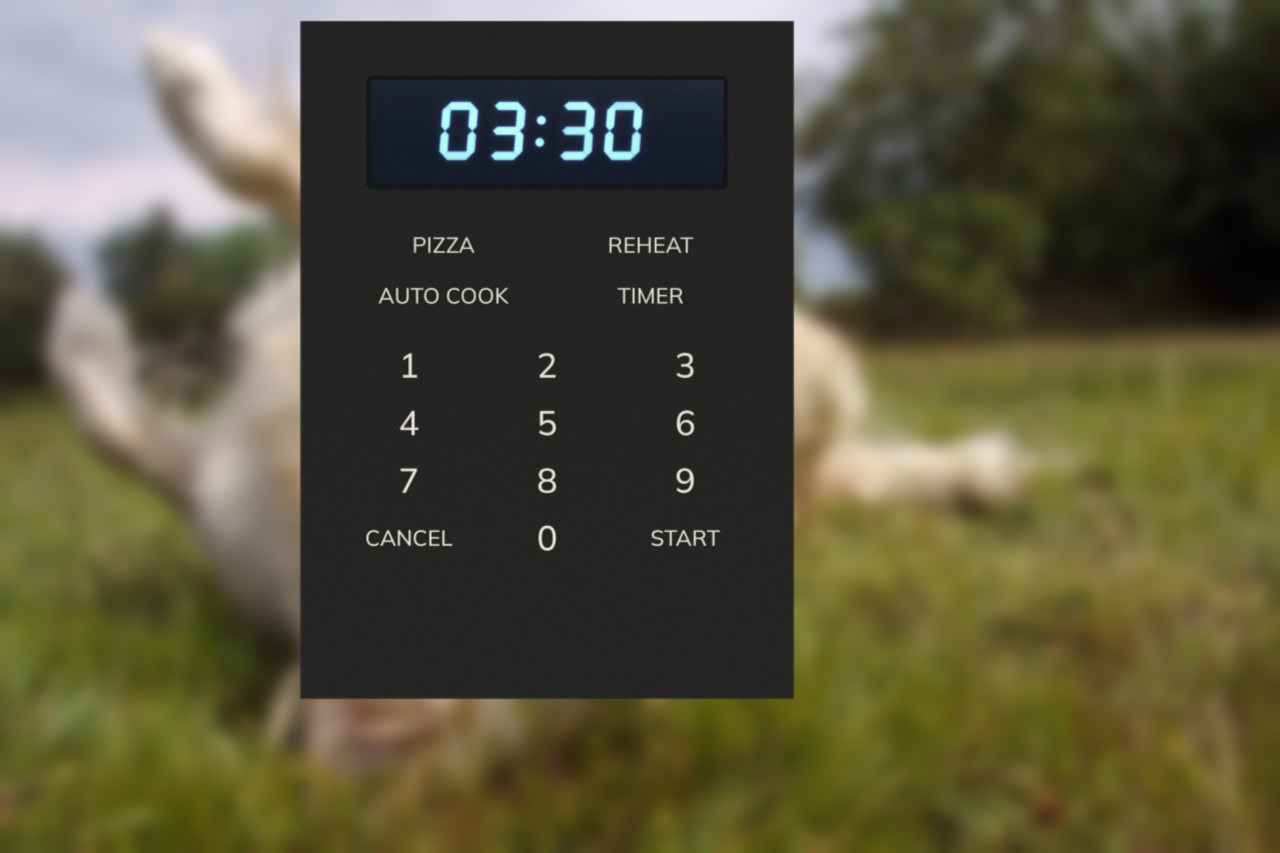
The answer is 3:30
